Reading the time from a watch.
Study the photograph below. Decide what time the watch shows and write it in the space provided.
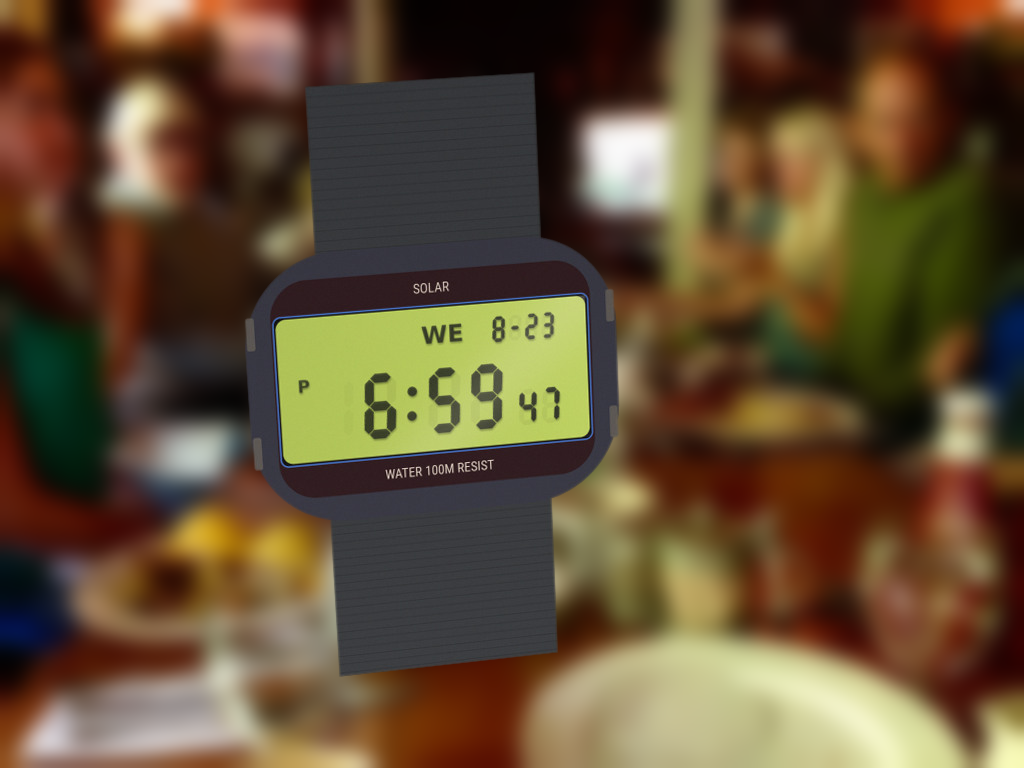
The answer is 6:59:47
